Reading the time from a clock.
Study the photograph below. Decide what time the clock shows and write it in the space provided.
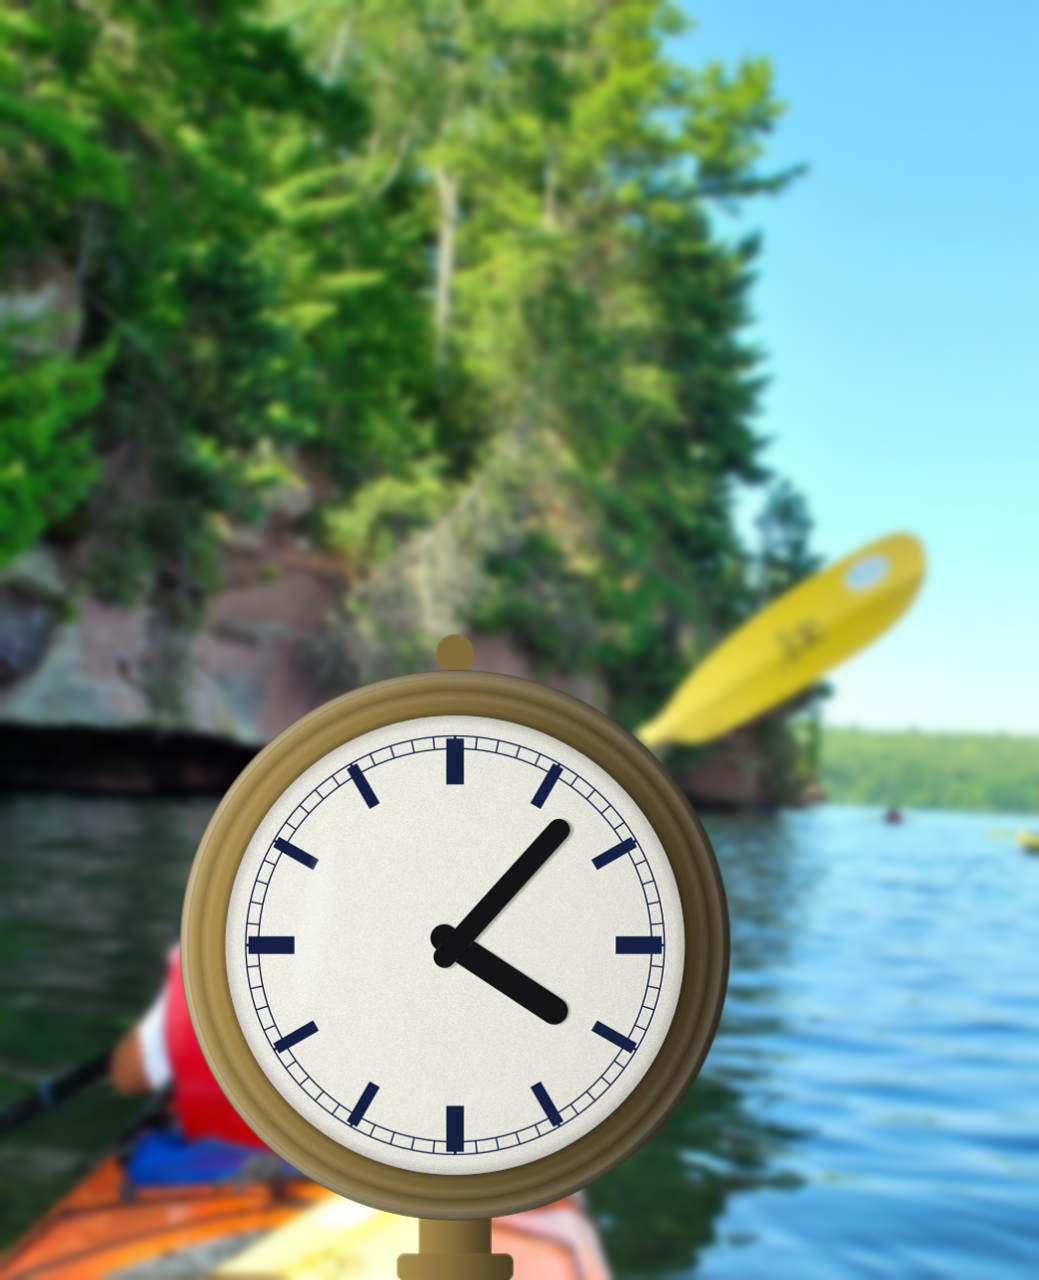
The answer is 4:07
